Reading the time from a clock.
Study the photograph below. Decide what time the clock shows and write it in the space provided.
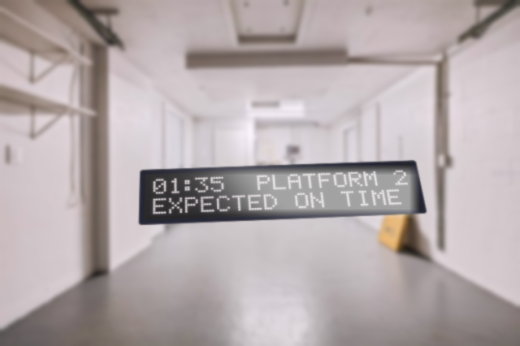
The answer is 1:35
